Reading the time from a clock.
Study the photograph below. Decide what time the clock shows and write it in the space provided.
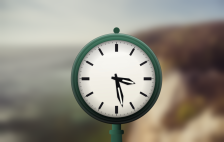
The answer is 3:28
